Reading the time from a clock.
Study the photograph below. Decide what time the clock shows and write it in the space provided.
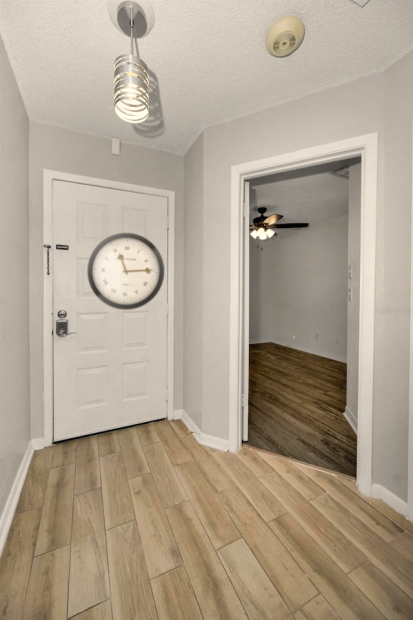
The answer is 11:14
